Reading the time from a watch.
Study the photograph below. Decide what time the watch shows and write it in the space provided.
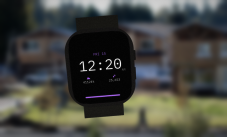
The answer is 12:20
